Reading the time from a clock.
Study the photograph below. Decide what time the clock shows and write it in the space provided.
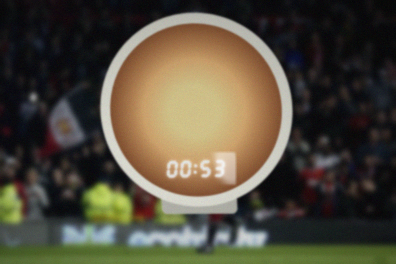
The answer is 0:53
